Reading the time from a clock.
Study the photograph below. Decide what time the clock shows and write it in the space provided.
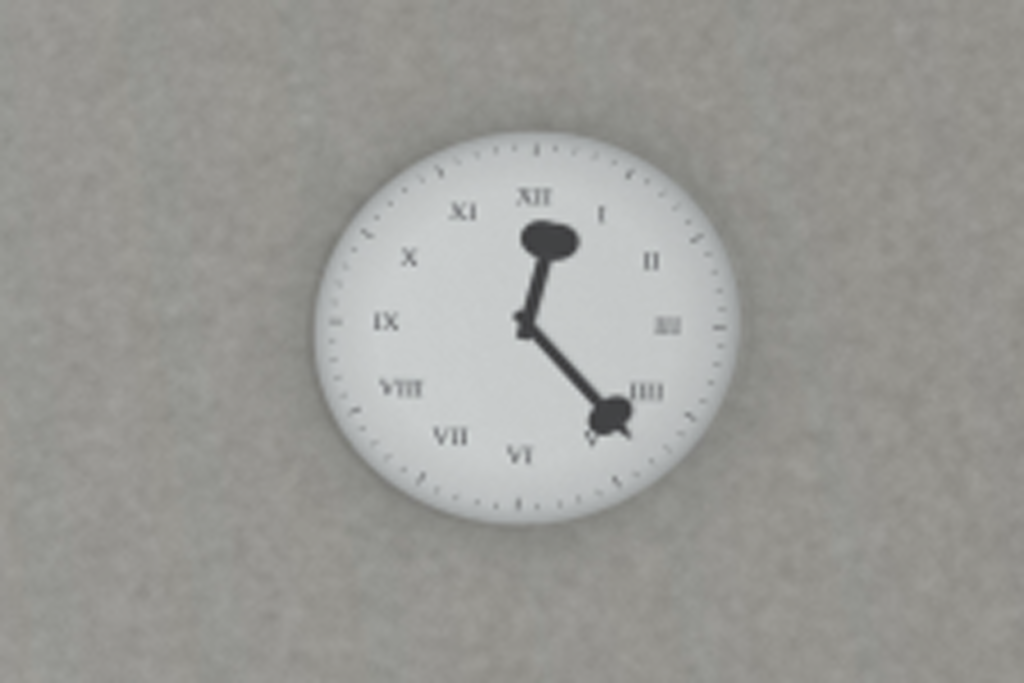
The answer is 12:23
